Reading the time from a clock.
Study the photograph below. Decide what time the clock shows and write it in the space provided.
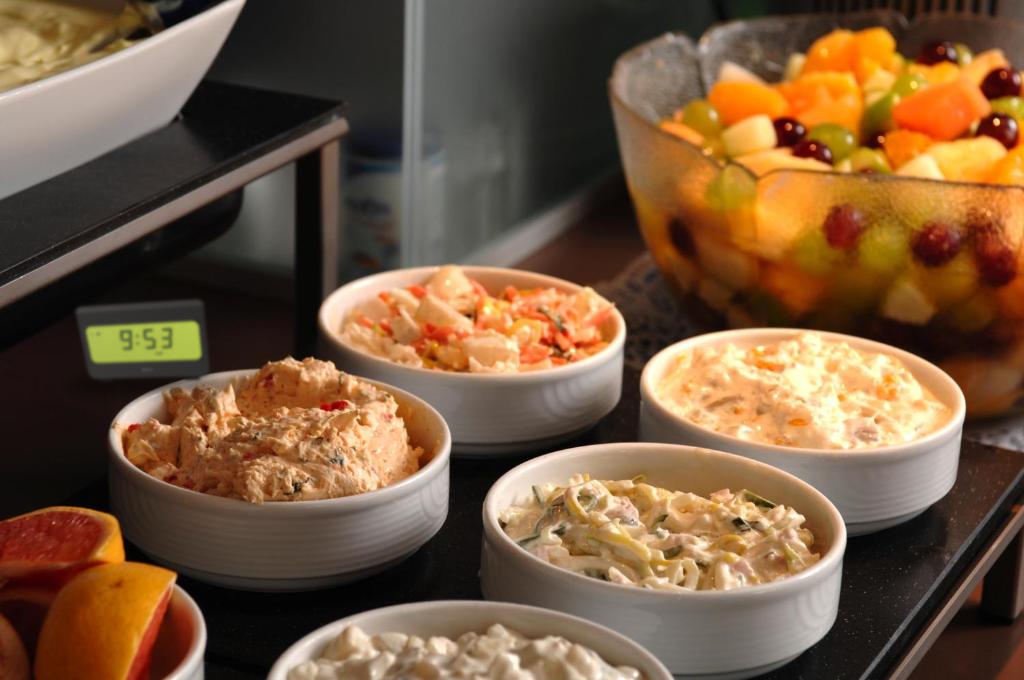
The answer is 9:53
